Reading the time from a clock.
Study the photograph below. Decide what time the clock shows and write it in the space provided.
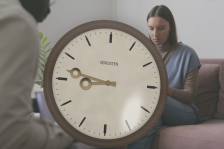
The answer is 8:47
